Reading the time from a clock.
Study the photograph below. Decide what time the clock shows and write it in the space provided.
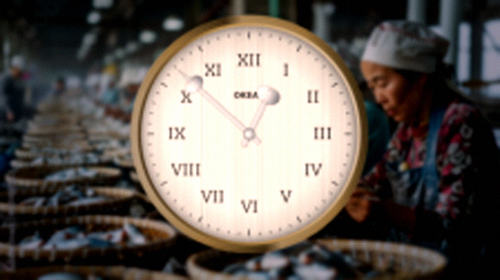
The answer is 12:52
